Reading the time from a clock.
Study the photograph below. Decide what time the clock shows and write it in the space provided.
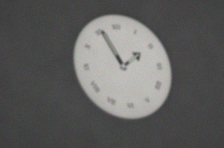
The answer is 1:56
